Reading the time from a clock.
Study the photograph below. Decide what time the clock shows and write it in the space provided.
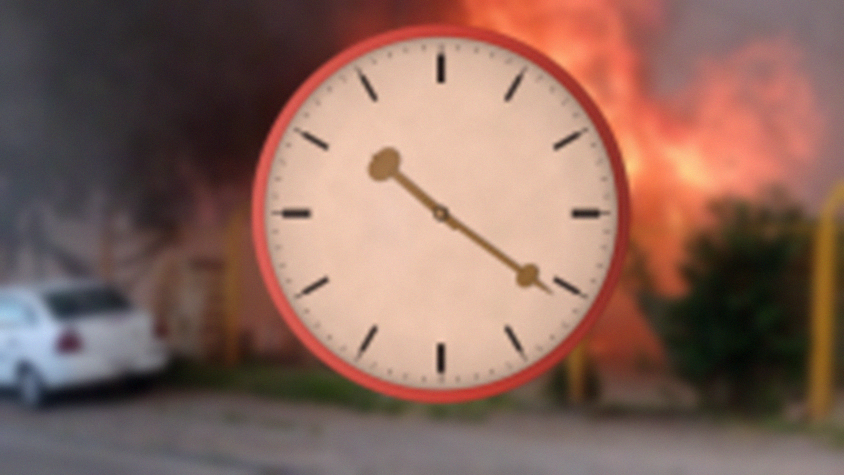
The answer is 10:21
